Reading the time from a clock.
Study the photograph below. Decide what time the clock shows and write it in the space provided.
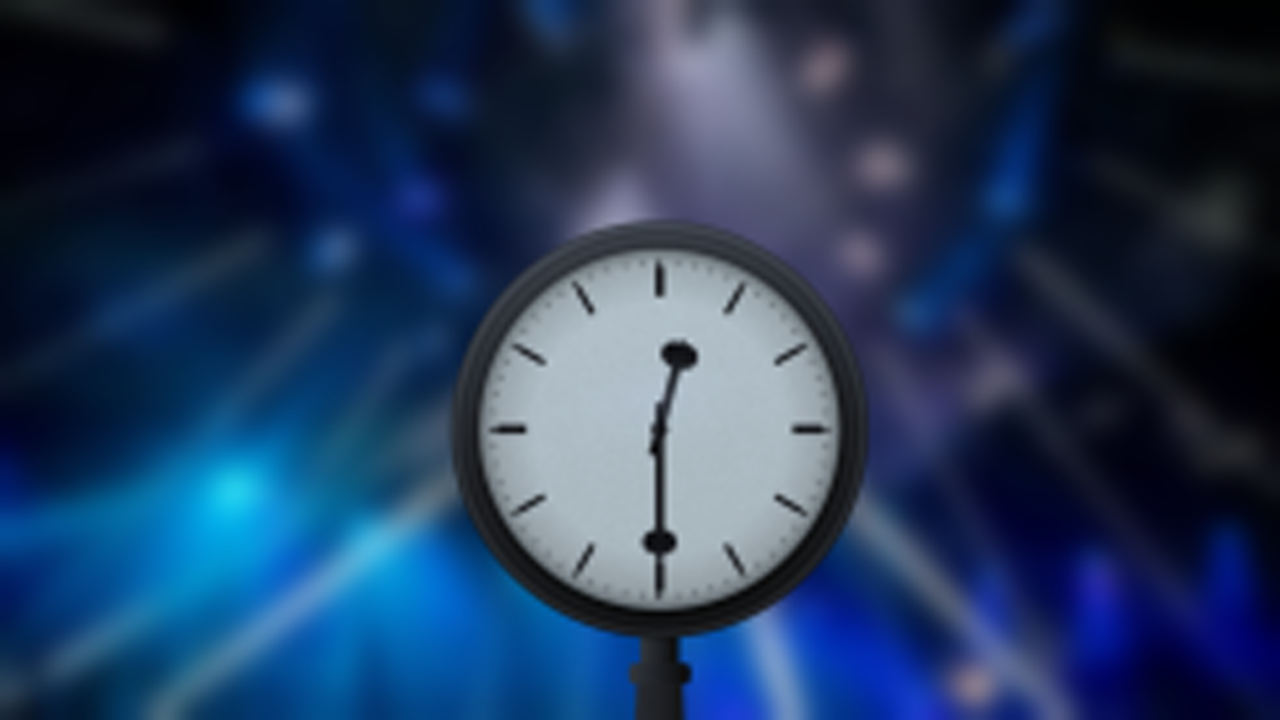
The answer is 12:30
